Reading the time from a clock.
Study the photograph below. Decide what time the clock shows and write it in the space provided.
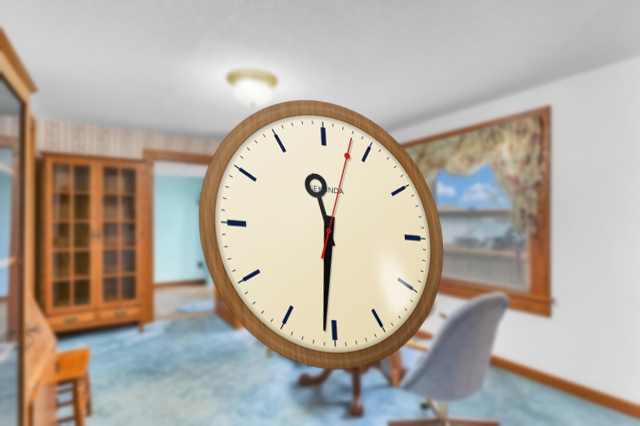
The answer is 11:31:03
